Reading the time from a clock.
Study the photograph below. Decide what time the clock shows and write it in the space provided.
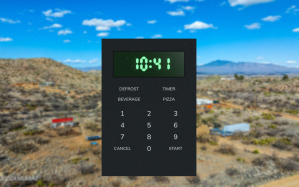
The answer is 10:41
